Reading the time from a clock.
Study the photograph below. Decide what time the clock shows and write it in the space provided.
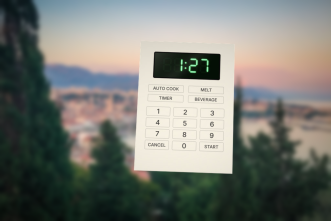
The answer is 1:27
